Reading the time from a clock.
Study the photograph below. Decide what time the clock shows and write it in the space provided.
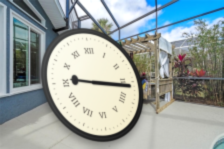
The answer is 9:16
